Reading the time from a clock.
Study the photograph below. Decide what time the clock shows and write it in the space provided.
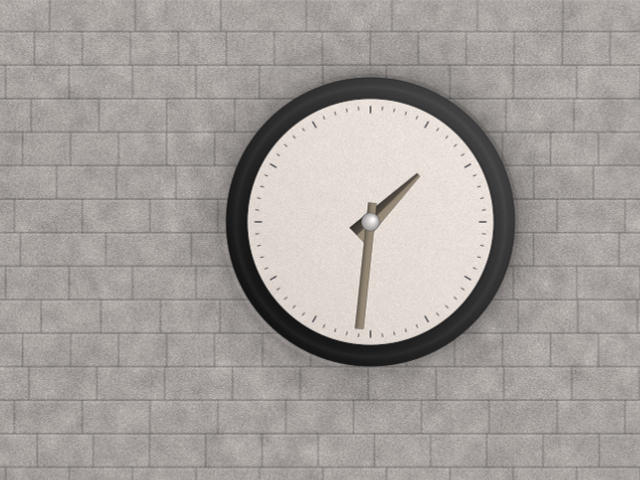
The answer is 1:31
